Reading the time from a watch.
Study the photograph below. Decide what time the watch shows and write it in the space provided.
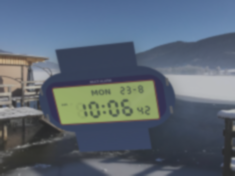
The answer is 10:06
